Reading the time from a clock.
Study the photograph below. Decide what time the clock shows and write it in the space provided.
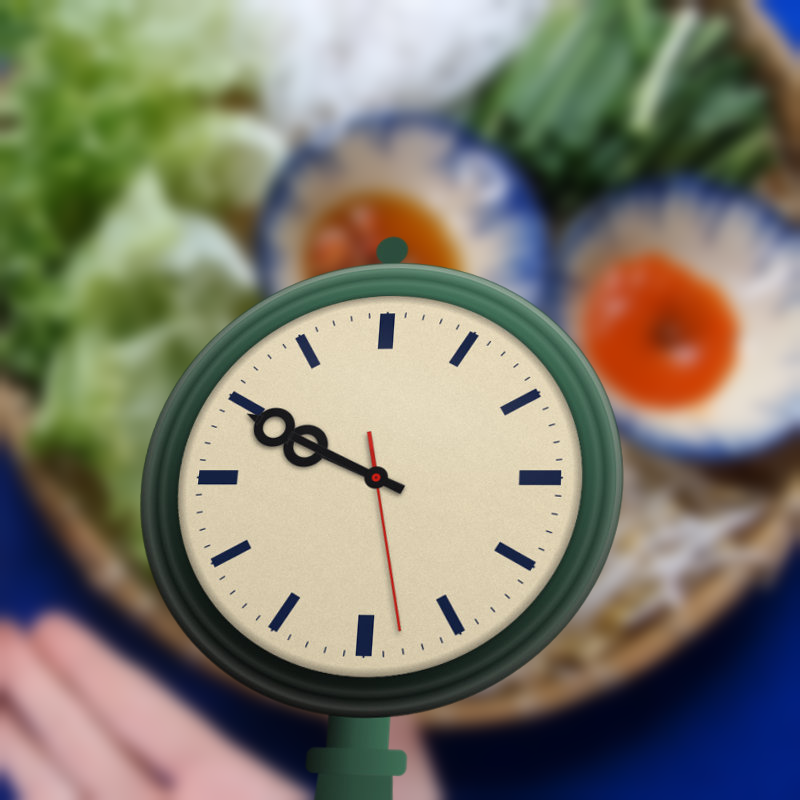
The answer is 9:49:28
